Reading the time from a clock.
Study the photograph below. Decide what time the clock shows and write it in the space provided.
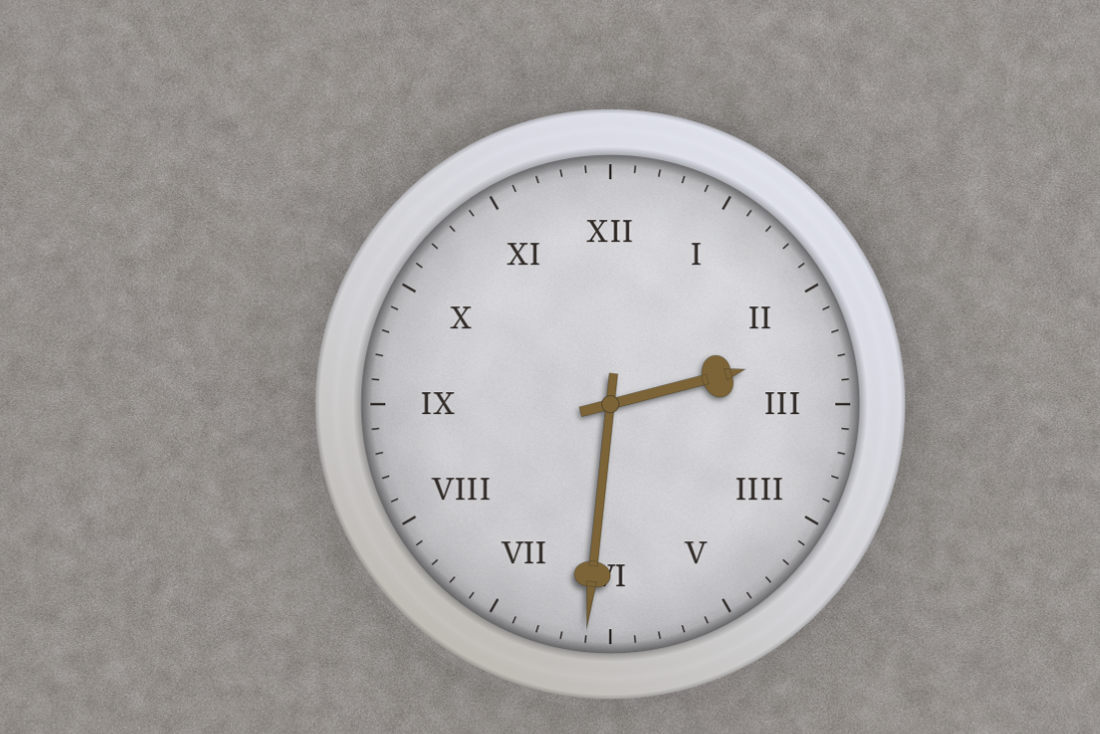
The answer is 2:31
